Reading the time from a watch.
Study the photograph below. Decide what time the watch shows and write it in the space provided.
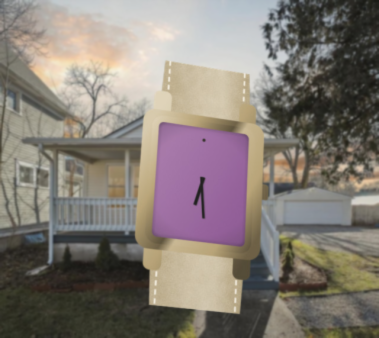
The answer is 6:29
